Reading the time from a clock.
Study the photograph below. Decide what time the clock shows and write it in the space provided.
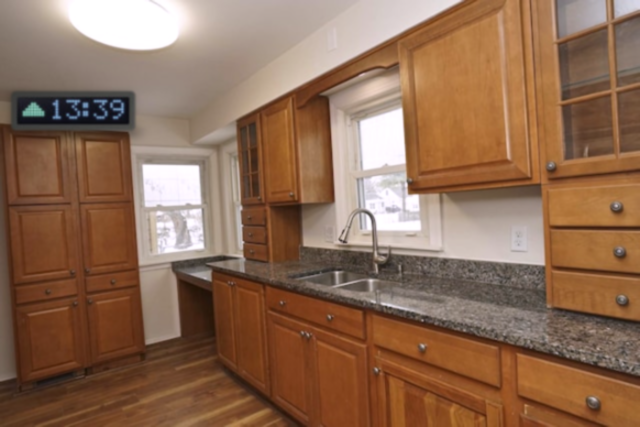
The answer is 13:39
